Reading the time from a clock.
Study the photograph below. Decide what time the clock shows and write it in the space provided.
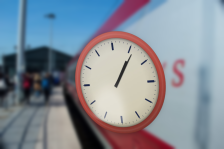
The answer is 1:06
